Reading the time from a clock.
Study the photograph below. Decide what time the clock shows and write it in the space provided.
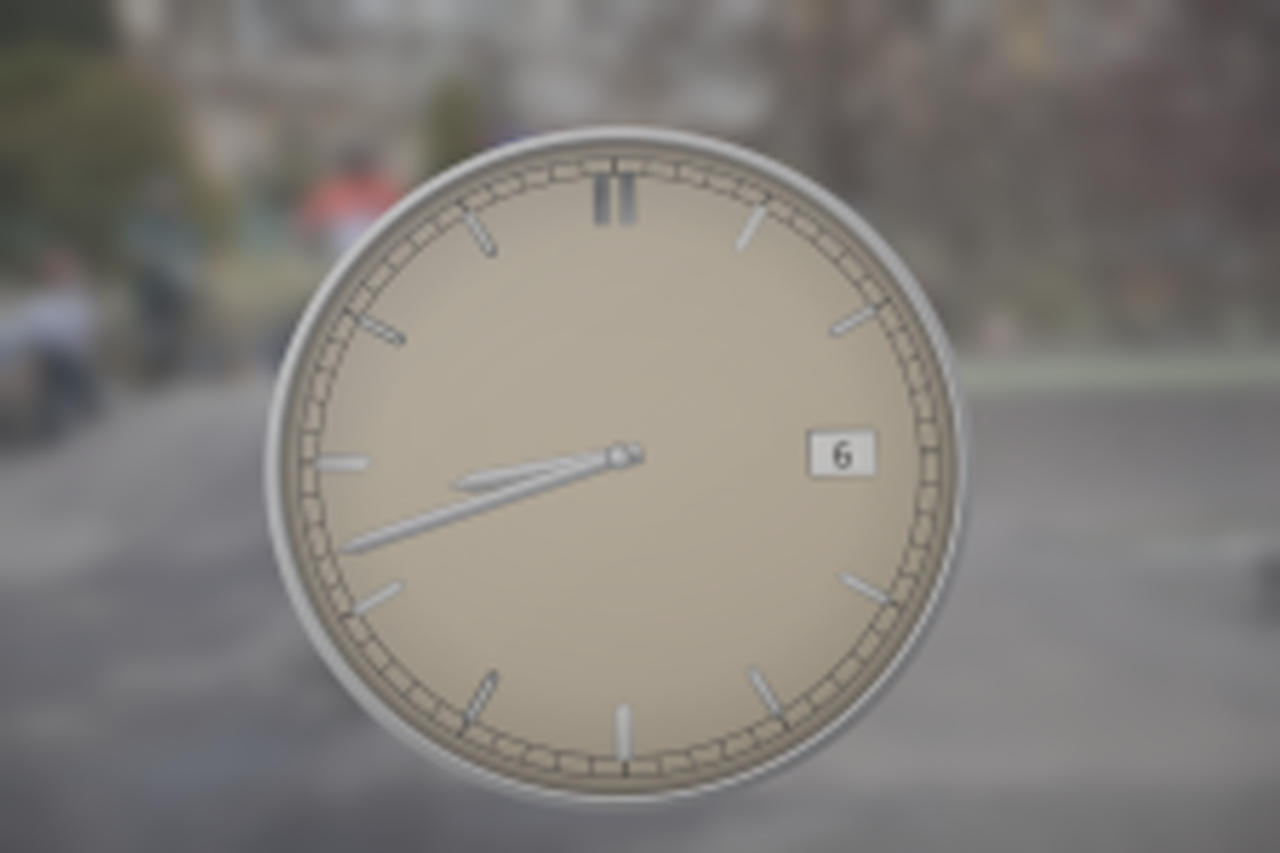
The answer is 8:42
